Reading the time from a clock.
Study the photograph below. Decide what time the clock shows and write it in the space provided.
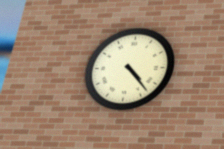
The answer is 4:23
